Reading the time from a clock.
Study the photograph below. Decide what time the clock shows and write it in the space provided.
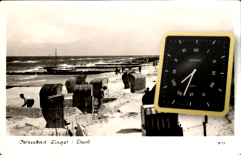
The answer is 7:33
